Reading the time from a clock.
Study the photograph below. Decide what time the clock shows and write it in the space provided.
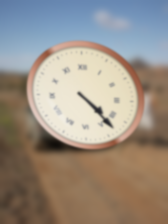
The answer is 4:23
